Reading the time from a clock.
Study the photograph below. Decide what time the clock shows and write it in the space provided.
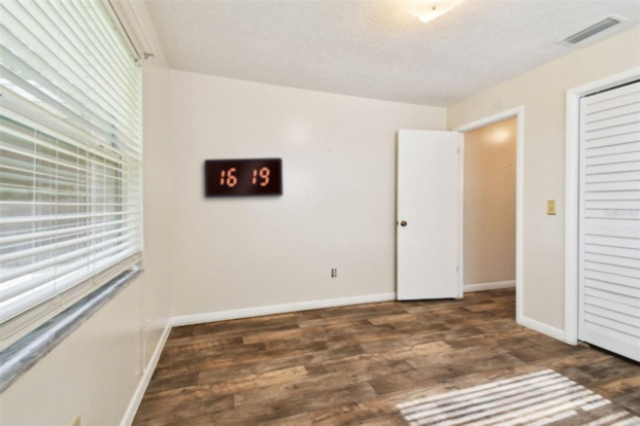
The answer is 16:19
